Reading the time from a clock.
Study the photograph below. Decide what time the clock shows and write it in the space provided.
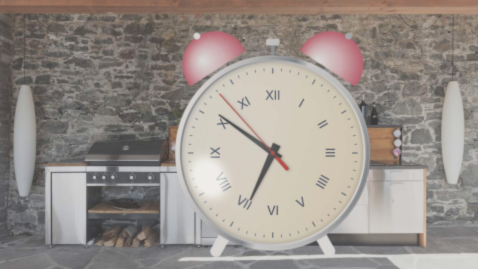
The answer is 6:50:53
